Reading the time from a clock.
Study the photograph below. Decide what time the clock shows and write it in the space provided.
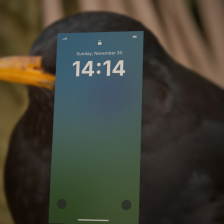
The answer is 14:14
